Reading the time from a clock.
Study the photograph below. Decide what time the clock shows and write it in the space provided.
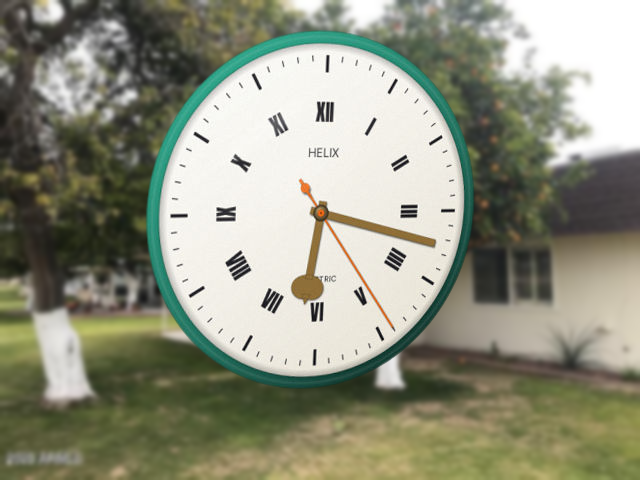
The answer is 6:17:24
